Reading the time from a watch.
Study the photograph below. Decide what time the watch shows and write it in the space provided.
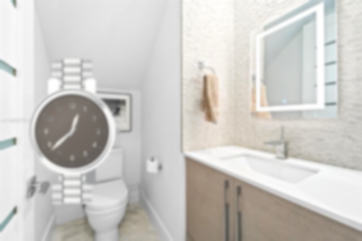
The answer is 12:38
